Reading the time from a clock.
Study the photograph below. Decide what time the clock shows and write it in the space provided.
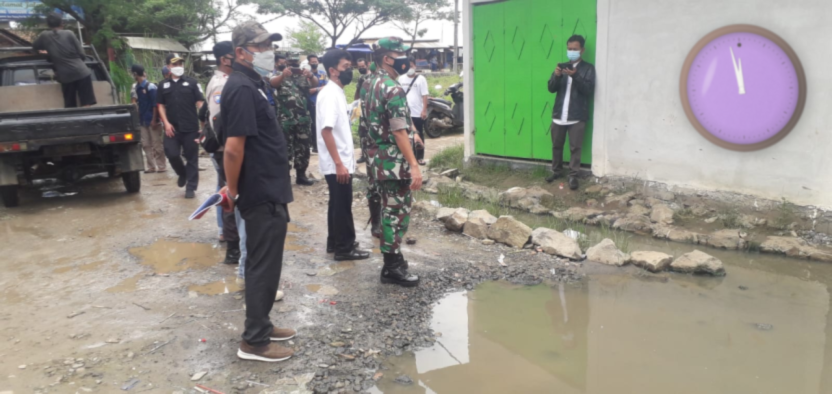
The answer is 11:58
